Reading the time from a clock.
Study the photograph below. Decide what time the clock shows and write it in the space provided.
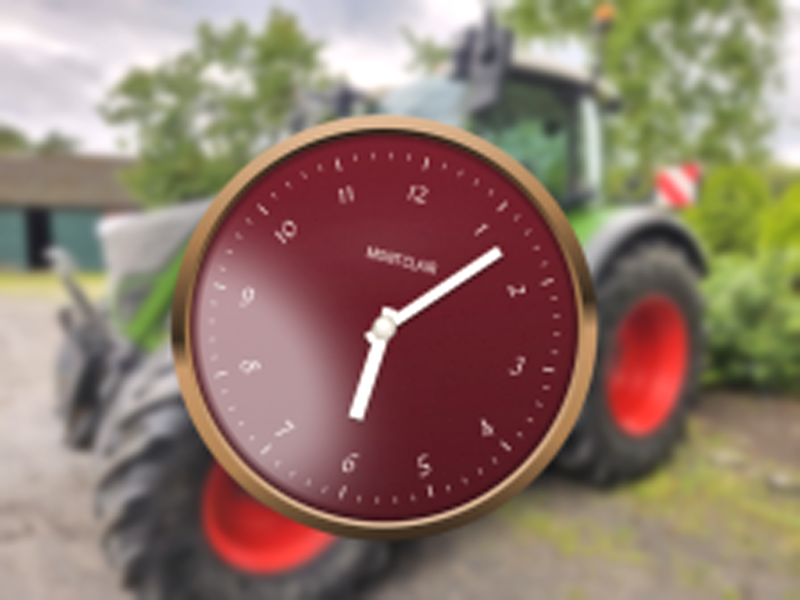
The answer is 6:07
